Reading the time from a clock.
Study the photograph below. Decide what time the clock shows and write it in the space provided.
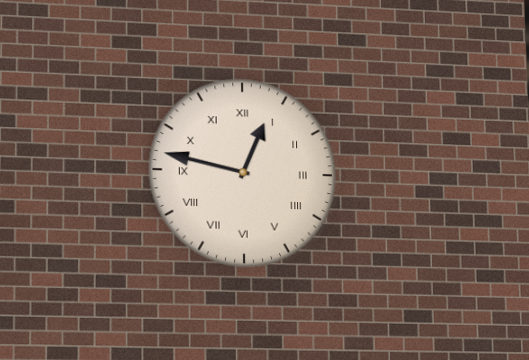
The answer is 12:47
